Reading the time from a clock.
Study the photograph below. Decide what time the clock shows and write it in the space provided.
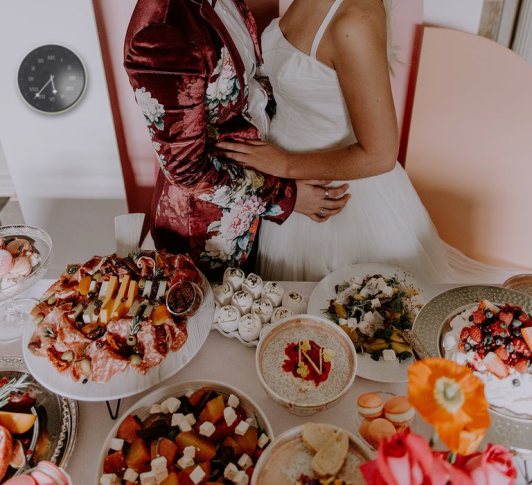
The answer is 5:37
